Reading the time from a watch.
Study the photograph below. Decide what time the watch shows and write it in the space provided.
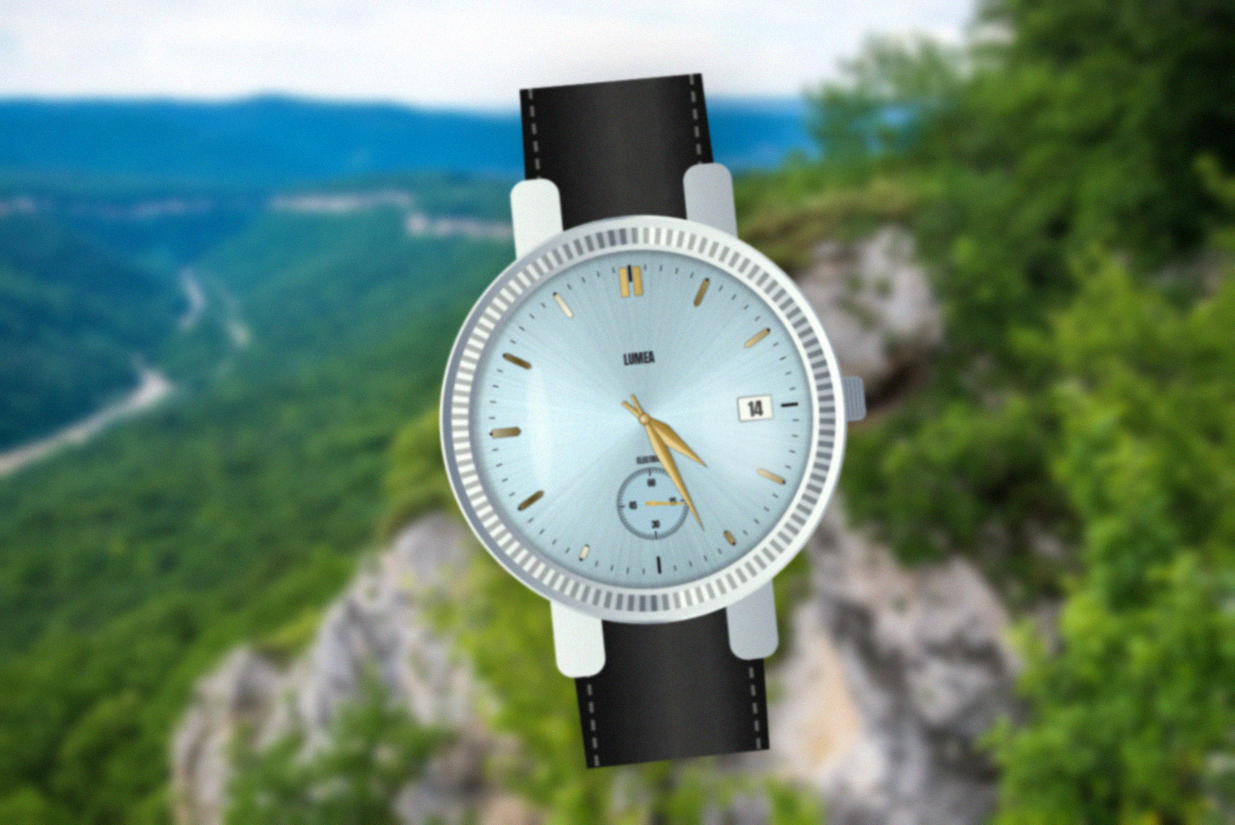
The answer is 4:26:16
